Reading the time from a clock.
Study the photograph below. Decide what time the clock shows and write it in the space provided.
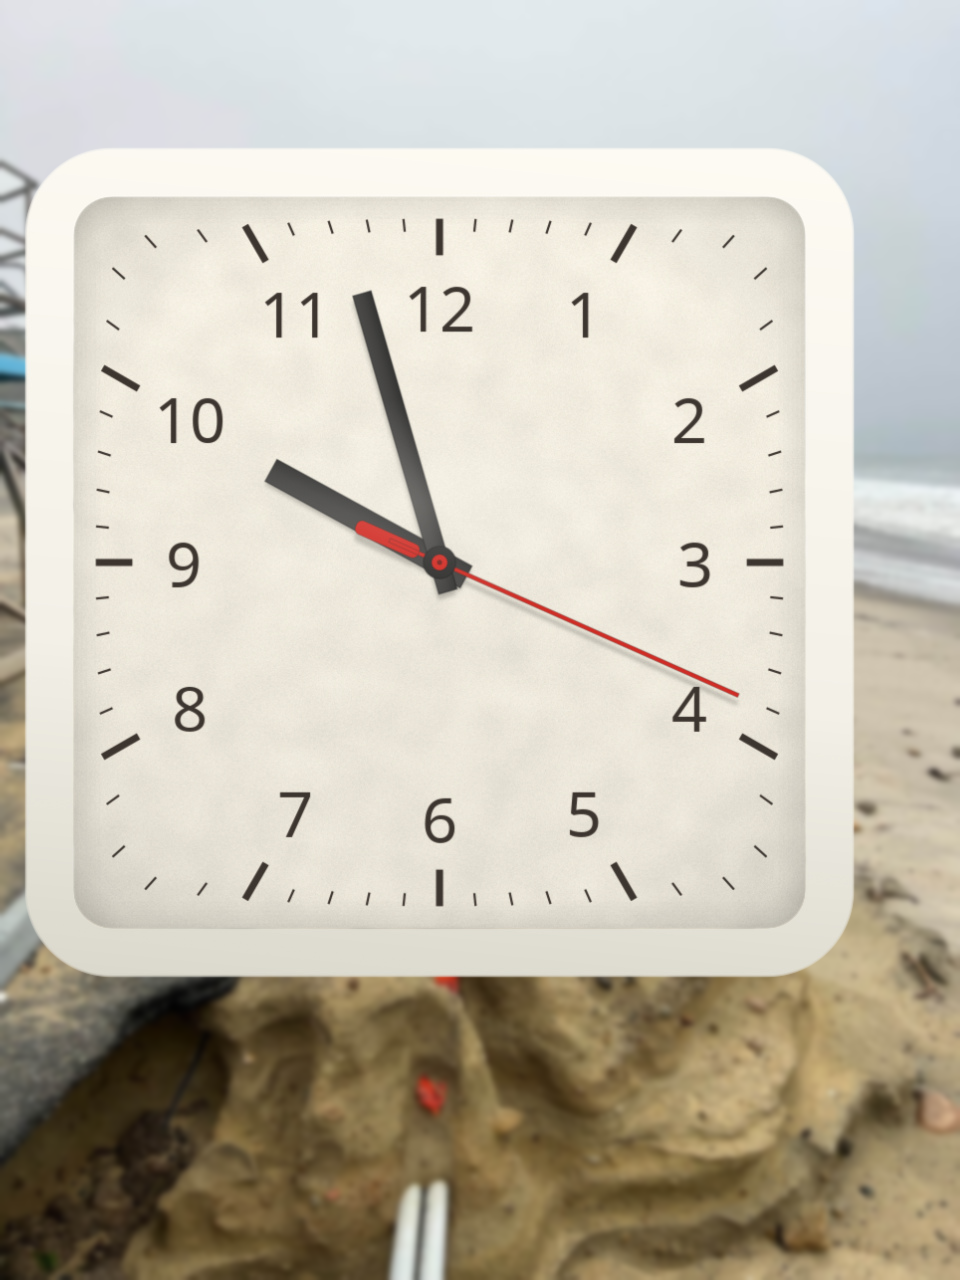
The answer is 9:57:19
